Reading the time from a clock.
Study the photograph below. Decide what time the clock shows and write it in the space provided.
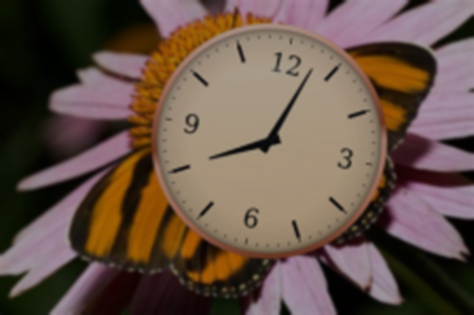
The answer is 8:03
